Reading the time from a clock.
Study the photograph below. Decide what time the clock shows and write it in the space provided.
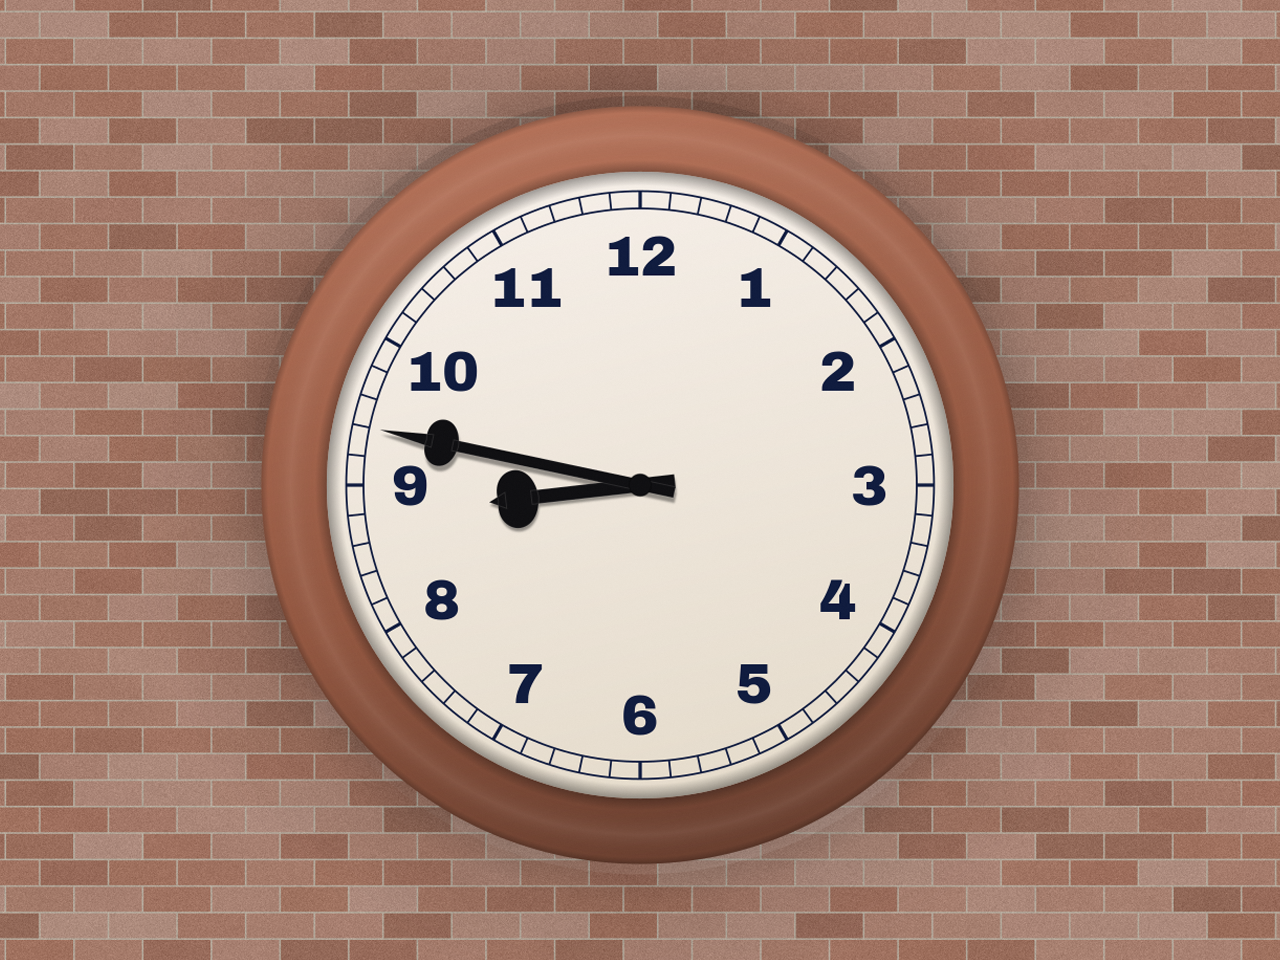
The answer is 8:47
